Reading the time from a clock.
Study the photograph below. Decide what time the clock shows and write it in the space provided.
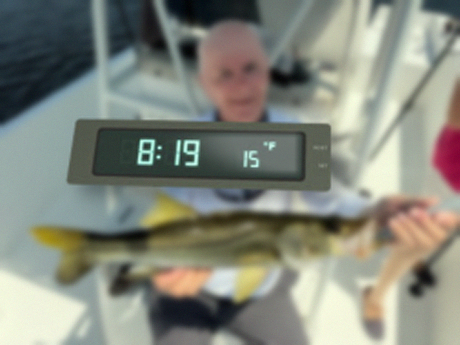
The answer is 8:19
